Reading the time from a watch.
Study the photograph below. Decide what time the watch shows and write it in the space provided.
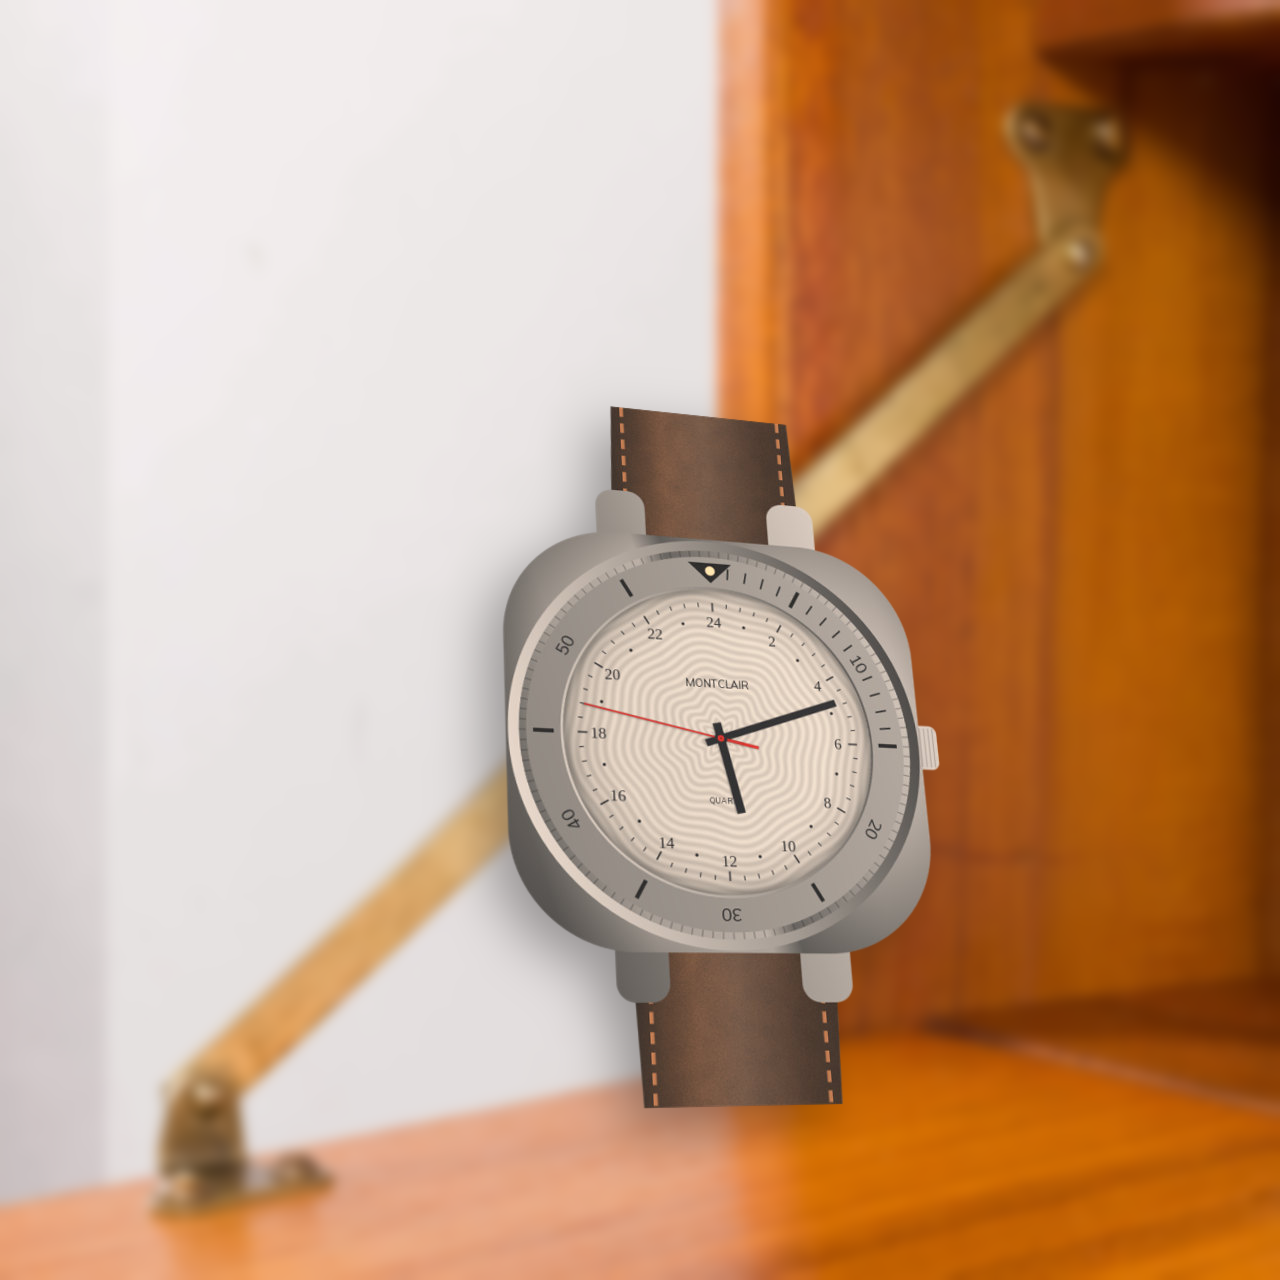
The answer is 11:11:47
